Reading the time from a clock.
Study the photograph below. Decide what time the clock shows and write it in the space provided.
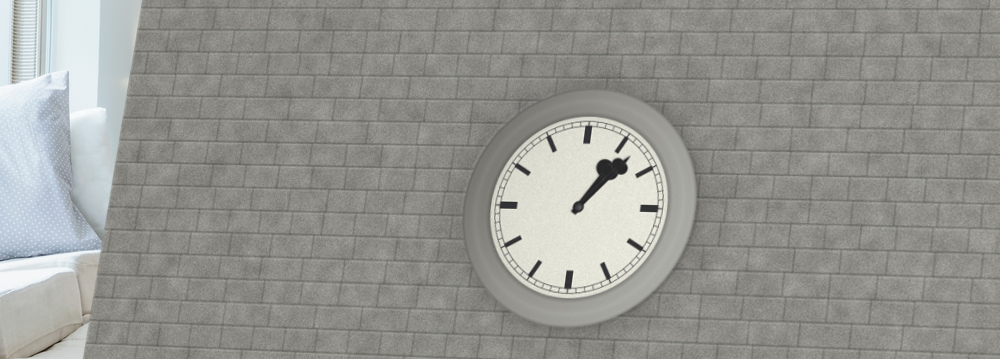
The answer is 1:07
